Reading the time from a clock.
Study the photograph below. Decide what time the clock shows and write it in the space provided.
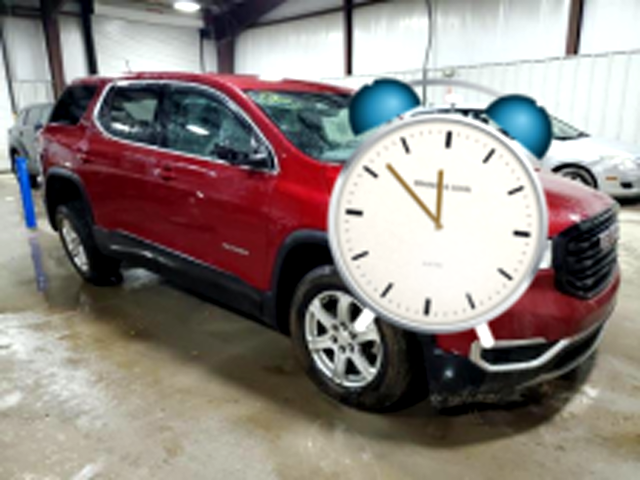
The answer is 11:52
